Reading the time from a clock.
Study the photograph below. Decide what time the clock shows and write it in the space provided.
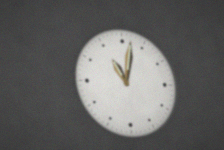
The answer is 11:02
